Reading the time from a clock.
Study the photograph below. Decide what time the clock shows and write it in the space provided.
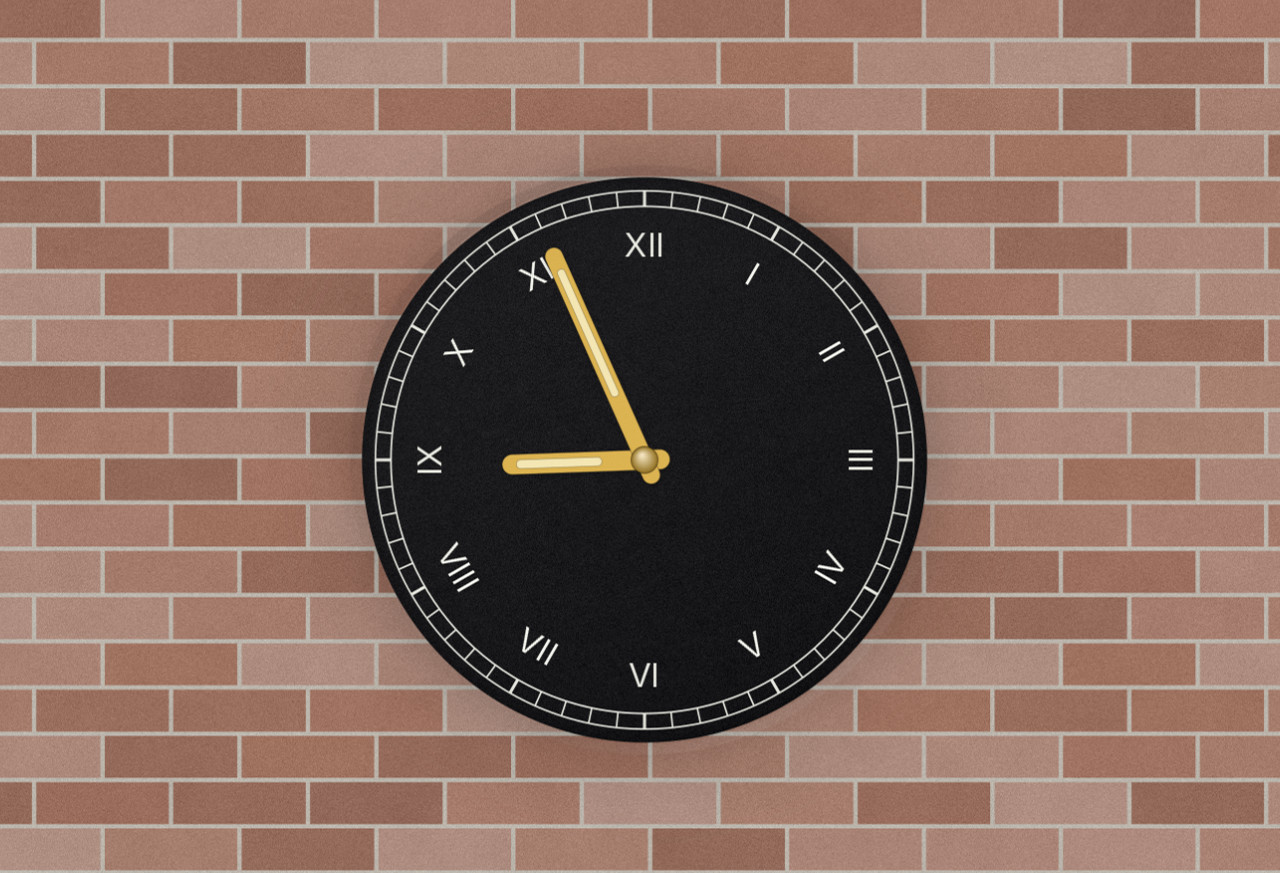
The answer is 8:56
